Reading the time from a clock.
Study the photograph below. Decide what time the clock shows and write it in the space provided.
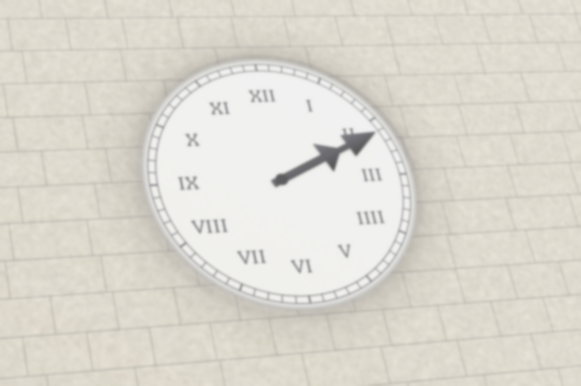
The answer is 2:11
